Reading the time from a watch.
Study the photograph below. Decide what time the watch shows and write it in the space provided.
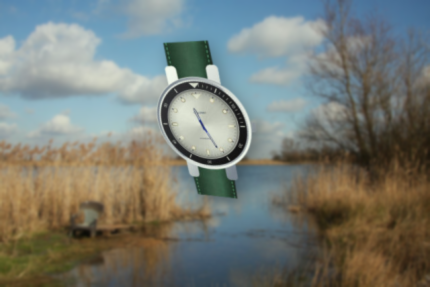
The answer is 11:26
